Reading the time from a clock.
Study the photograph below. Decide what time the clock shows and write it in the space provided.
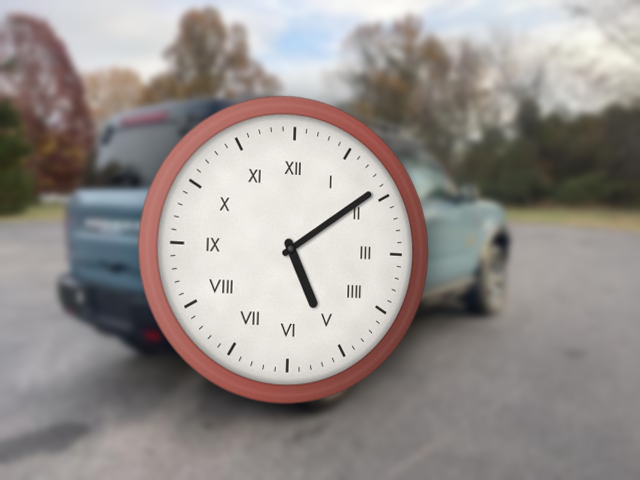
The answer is 5:09
